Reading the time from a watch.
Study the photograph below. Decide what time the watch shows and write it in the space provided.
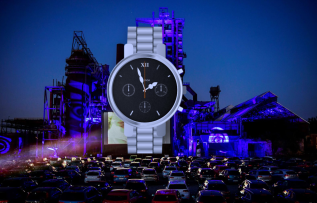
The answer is 1:57
